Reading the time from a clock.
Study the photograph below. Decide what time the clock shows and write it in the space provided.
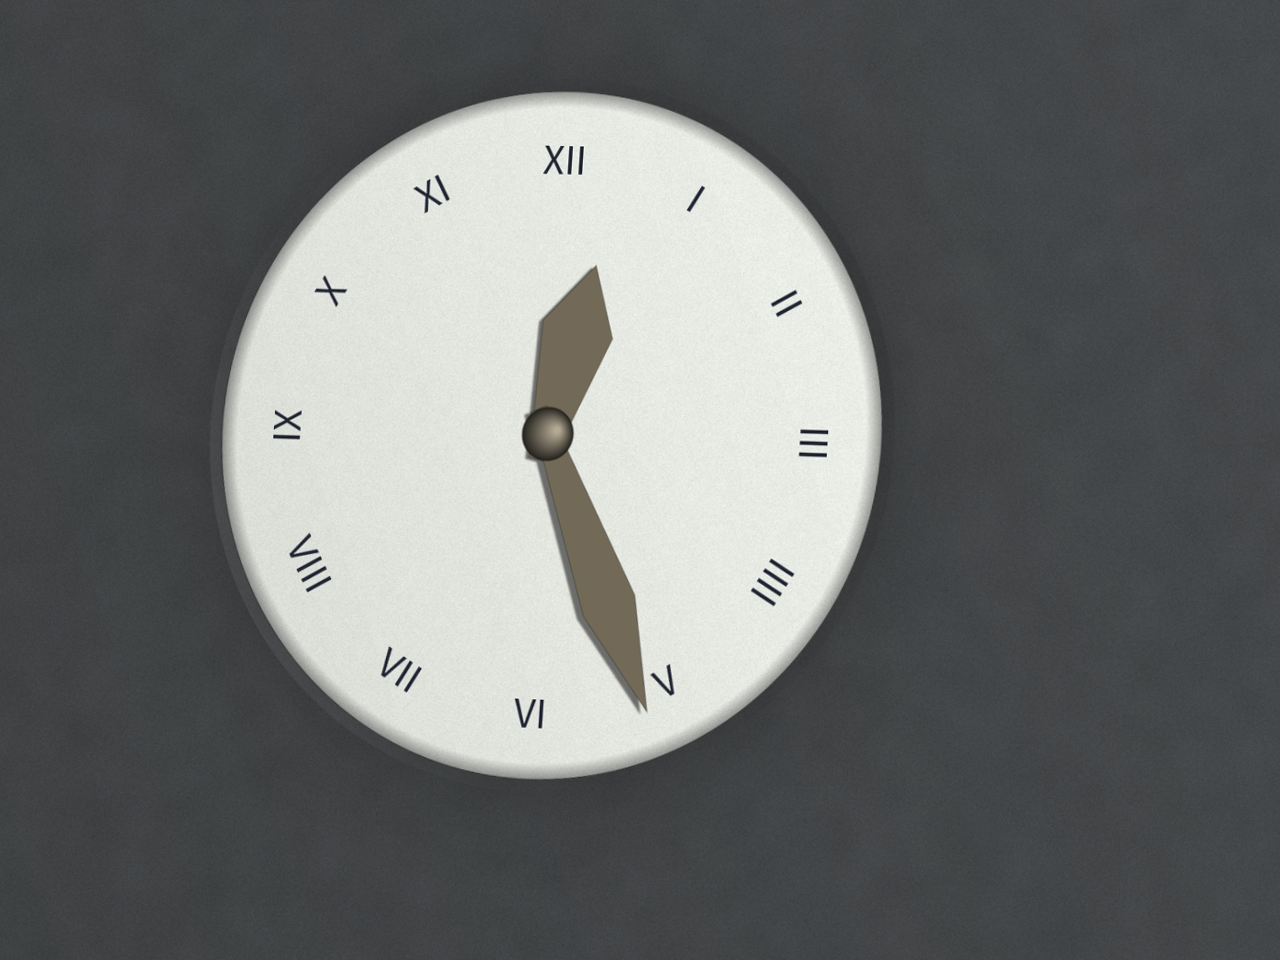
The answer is 12:26
